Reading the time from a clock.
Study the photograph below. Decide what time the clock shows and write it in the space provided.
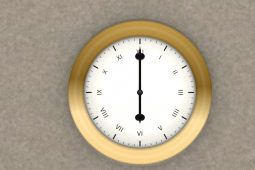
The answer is 6:00
